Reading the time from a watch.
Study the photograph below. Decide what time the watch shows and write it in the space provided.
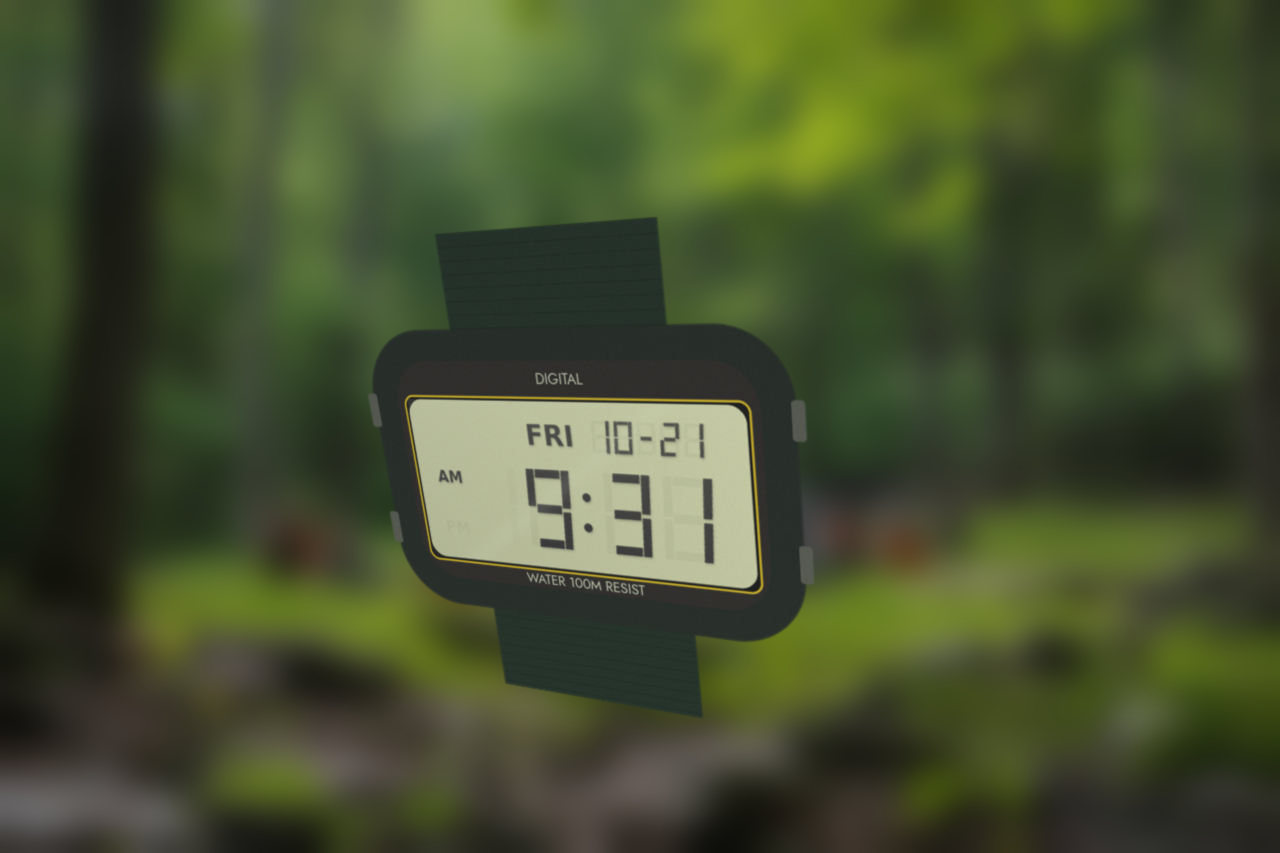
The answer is 9:31
